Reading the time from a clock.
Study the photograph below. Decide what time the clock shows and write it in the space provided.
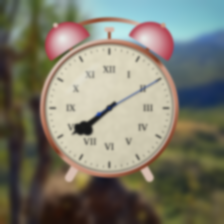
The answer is 7:39:10
